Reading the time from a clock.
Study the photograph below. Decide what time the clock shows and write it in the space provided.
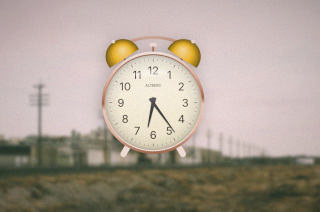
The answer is 6:24
